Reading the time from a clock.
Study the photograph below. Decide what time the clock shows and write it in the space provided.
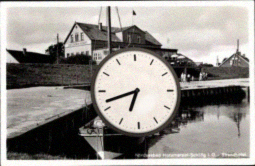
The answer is 6:42
